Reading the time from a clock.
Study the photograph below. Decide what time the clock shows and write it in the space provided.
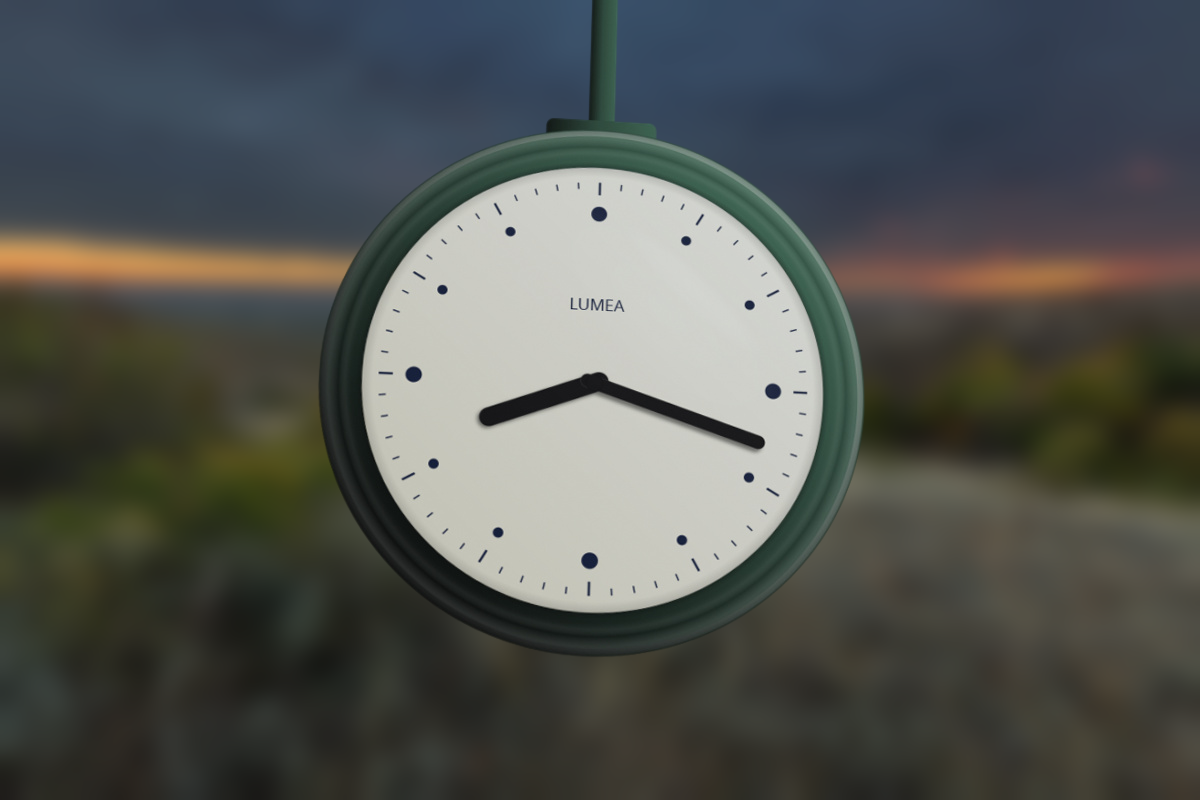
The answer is 8:18
